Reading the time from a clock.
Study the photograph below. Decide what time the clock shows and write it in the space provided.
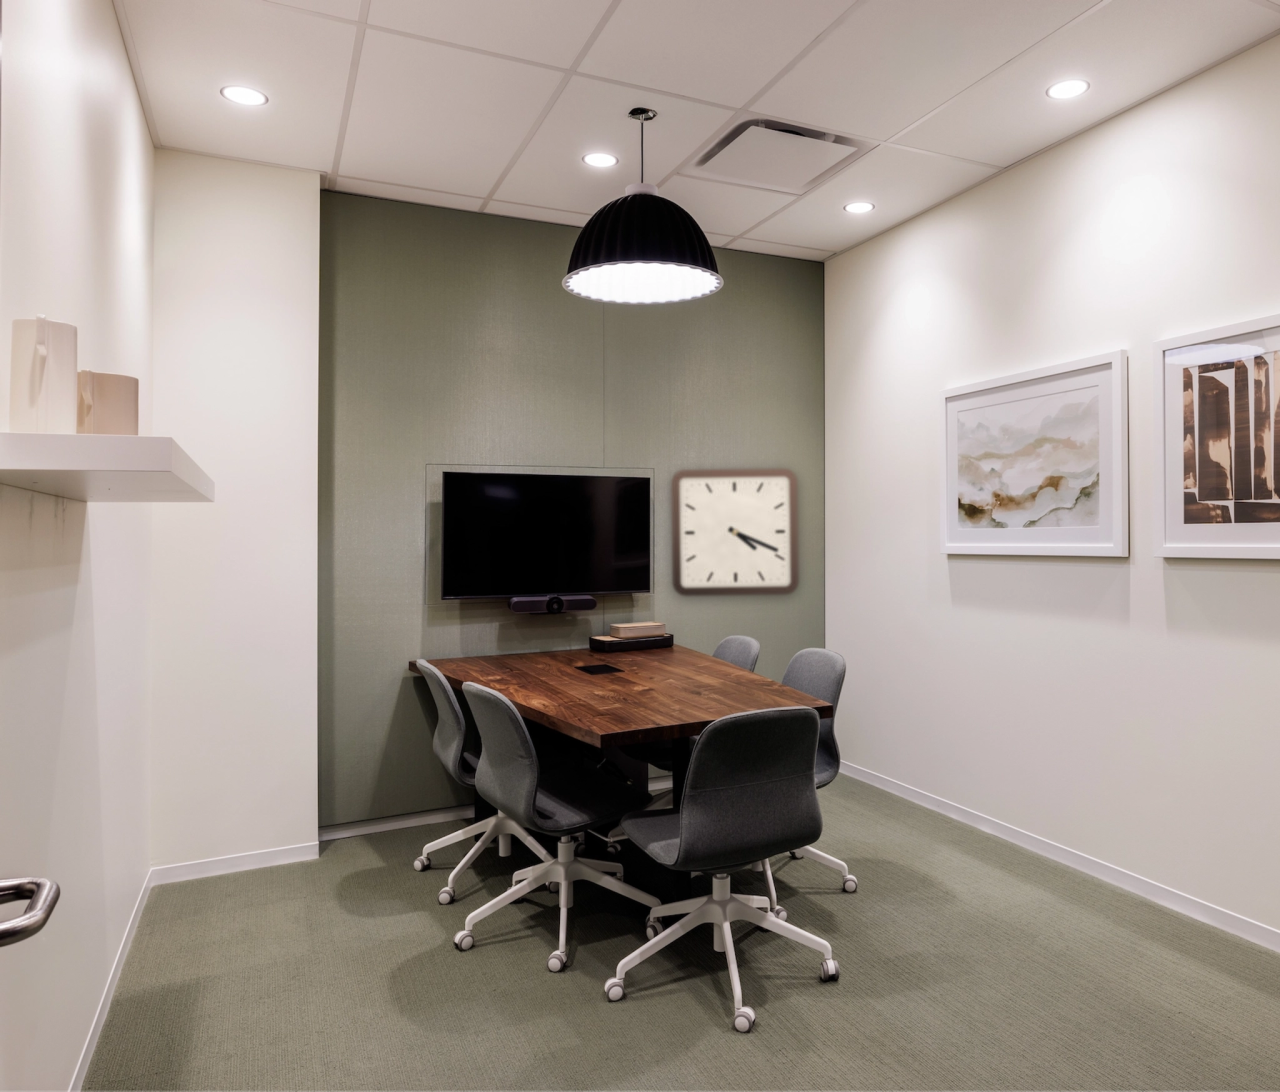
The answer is 4:19
